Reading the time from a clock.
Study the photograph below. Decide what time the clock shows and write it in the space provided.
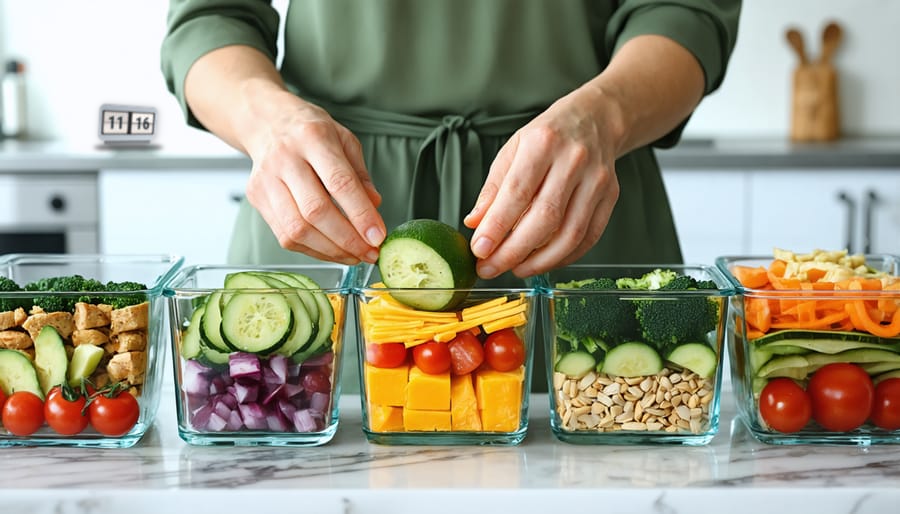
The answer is 11:16
